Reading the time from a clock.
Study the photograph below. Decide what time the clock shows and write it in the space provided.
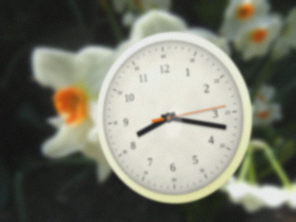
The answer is 8:17:14
